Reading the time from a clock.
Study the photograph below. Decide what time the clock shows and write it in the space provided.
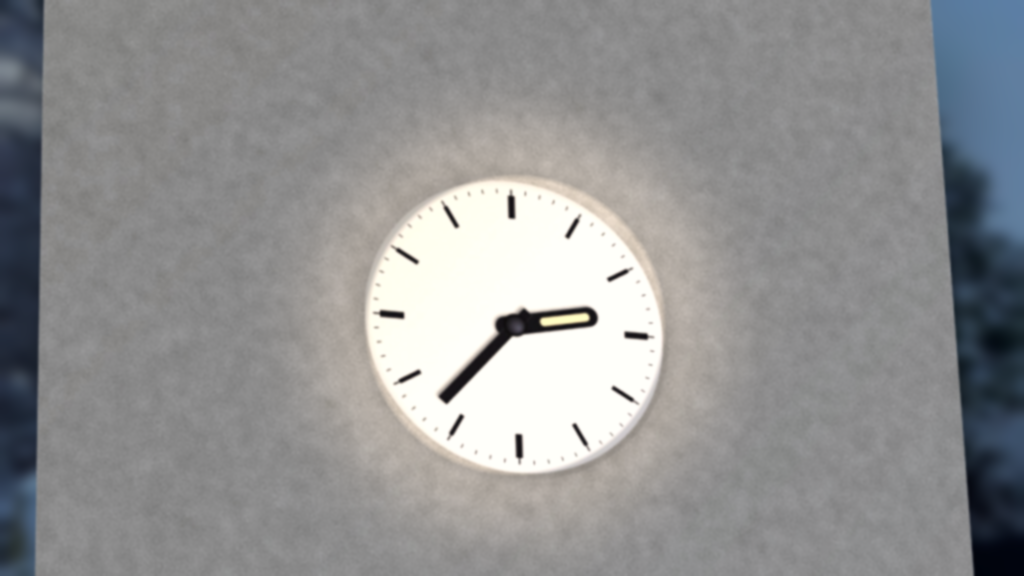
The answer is 2:37
